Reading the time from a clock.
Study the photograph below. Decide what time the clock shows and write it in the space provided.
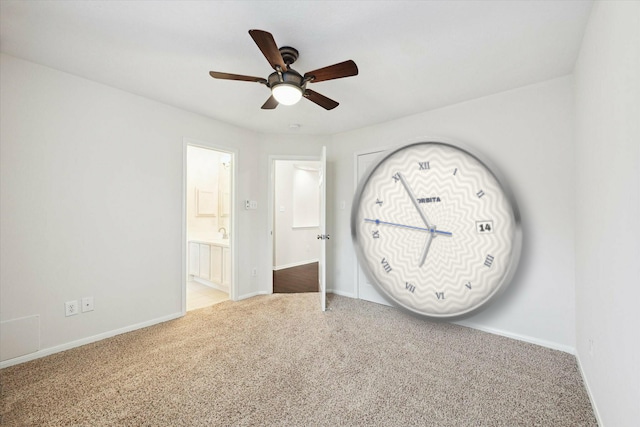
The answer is 6:55:47
